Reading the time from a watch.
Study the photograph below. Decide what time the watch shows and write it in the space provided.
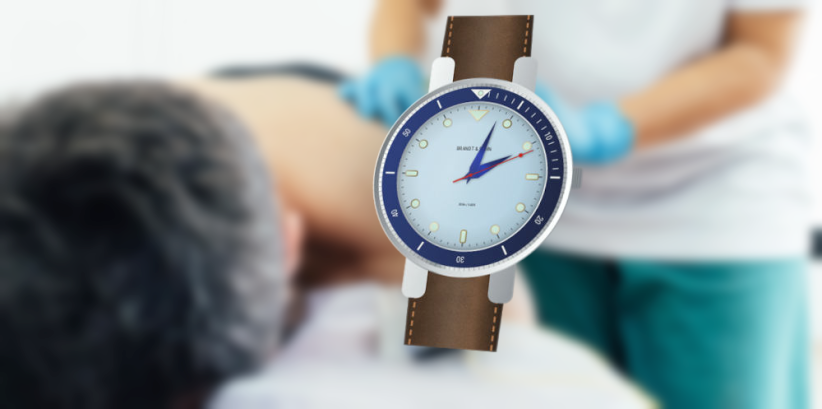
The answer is 2:03:11
